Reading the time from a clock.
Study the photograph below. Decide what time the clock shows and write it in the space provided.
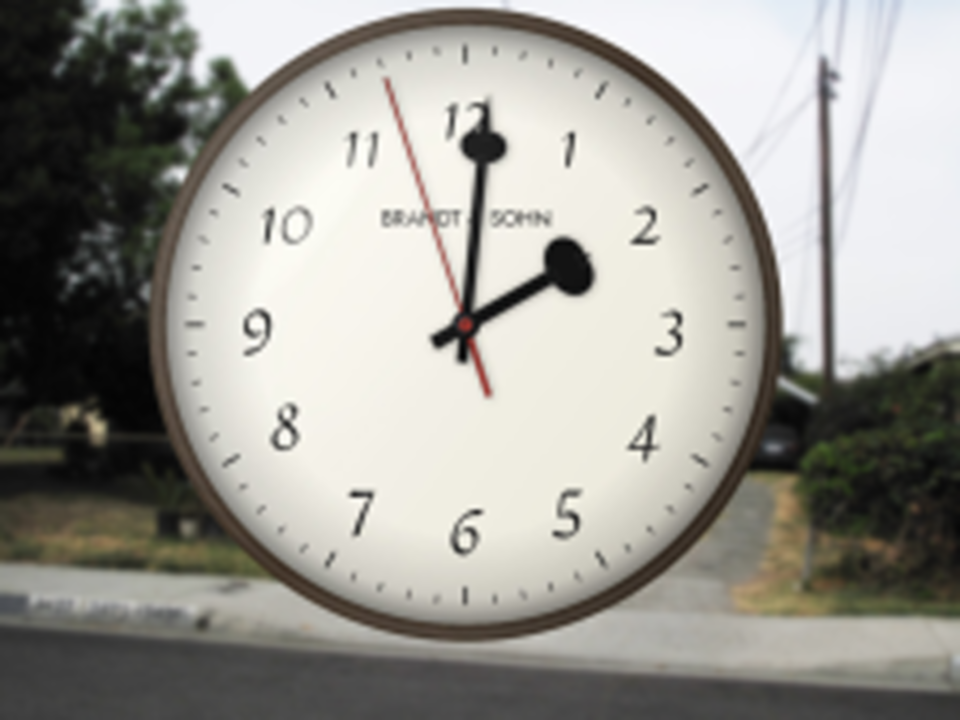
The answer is 2:00:57
